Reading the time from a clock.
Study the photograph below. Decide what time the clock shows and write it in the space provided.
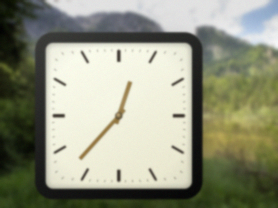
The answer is 12:37
